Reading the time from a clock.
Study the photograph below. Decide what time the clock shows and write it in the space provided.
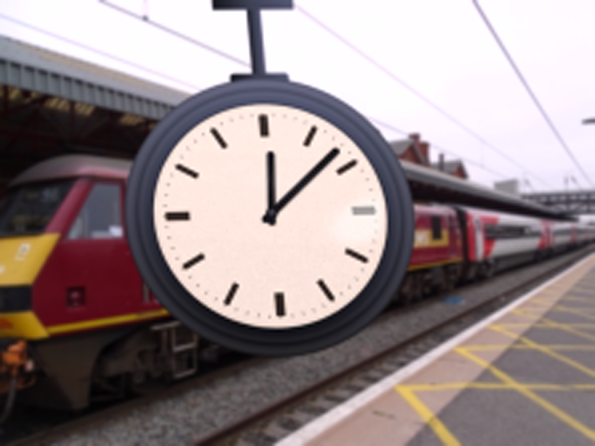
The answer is 12:08
